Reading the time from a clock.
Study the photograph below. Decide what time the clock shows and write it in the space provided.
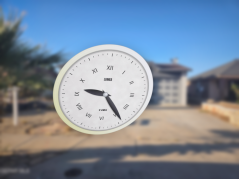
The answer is 9:24
